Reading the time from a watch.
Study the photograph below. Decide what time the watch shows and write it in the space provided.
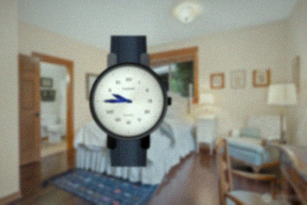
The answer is 9:45
